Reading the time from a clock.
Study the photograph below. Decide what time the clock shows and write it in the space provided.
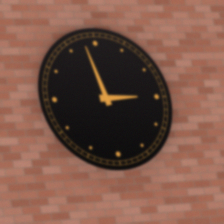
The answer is 2:58
